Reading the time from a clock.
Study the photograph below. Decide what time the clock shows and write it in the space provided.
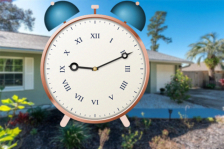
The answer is 9:11
